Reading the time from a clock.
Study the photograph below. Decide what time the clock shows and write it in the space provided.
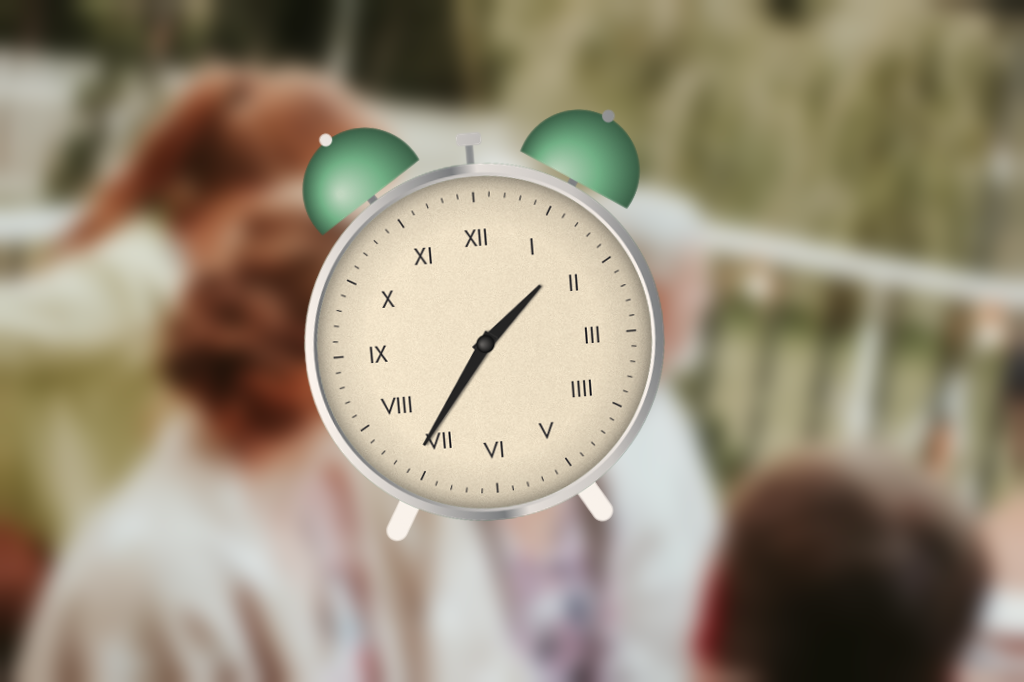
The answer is 1:36
